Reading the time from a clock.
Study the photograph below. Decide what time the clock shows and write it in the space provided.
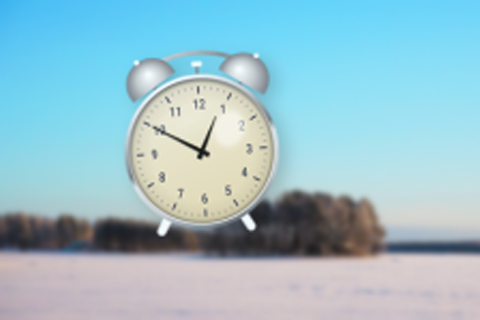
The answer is 12:50
